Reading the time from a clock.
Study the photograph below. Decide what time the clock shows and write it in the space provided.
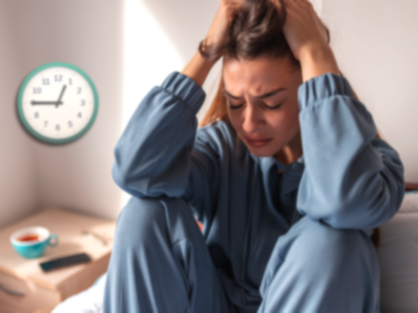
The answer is 12:45
